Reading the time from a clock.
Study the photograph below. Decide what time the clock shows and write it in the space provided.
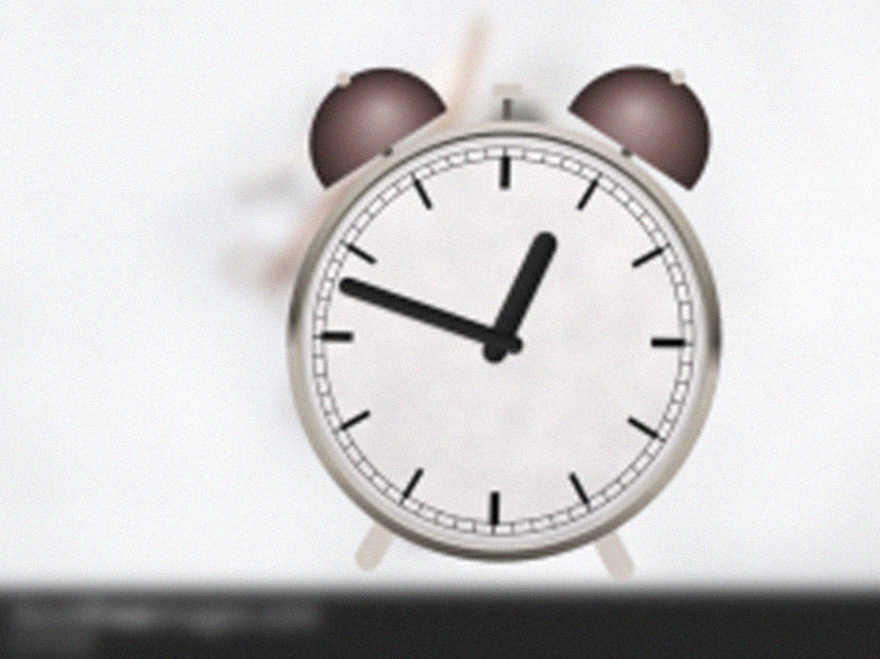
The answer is 12:48
